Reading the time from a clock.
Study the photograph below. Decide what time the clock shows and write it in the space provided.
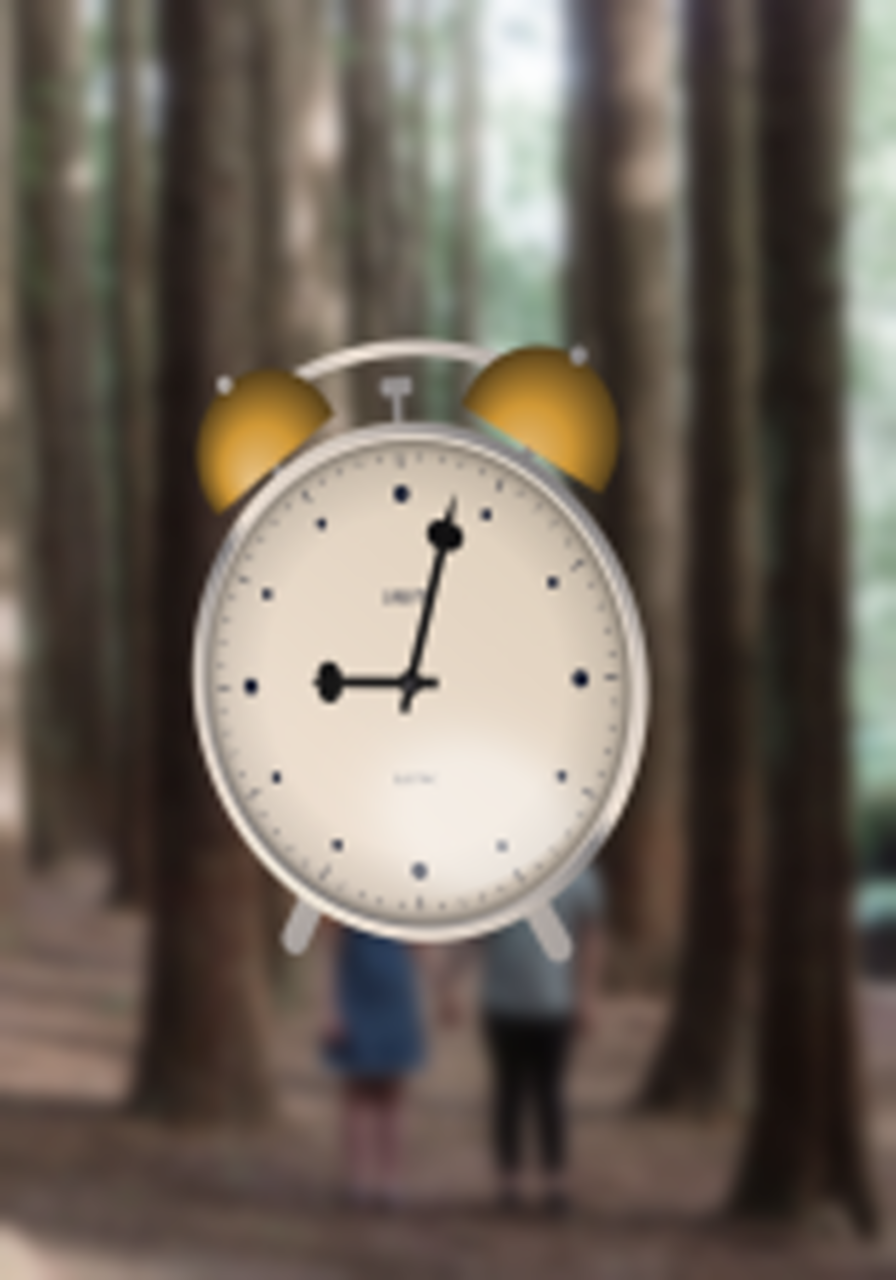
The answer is 9:03
